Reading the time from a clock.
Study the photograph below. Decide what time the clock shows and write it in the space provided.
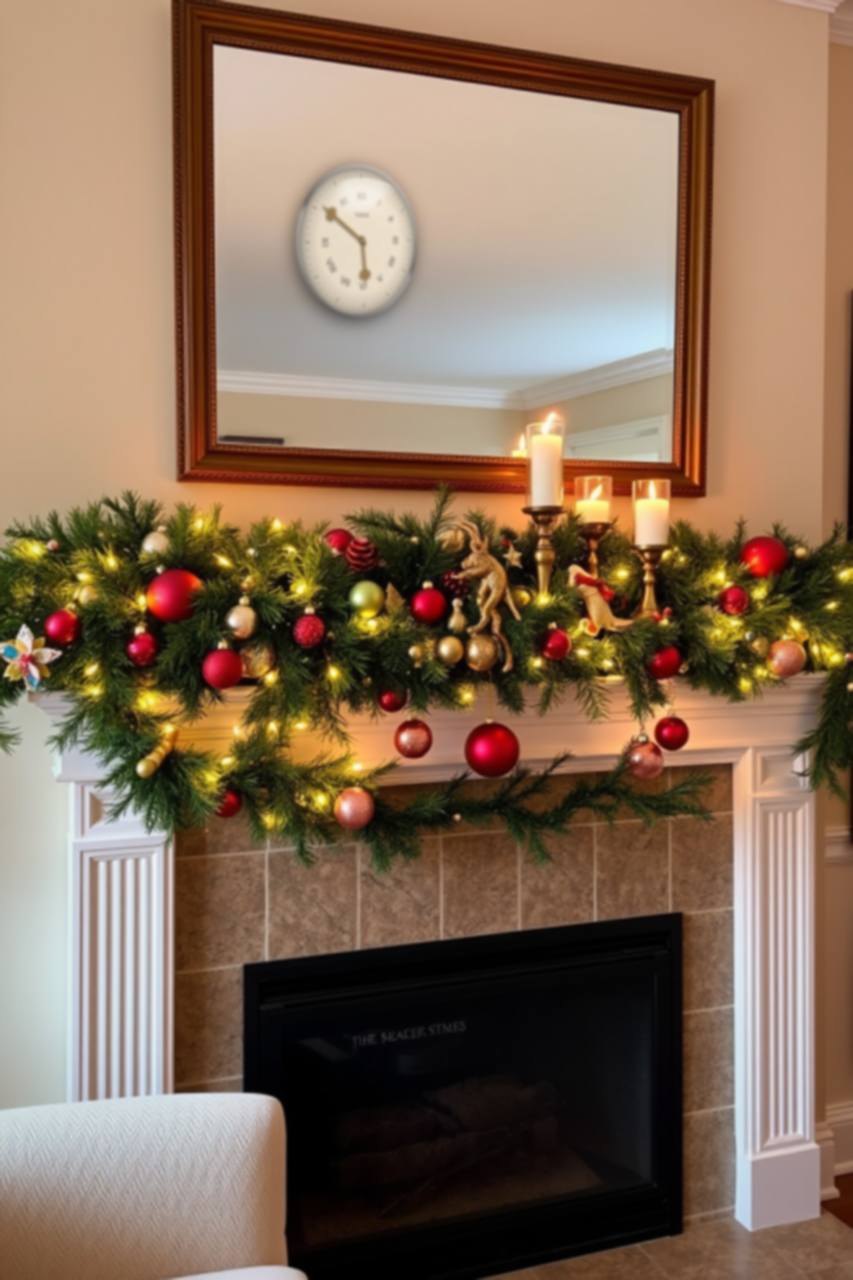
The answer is 5:51
